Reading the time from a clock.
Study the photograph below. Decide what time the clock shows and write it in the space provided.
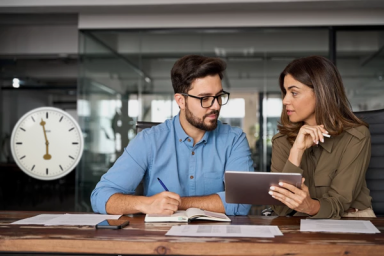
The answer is 5:58
